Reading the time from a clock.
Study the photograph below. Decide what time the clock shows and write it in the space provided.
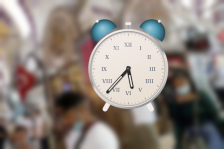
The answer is 5:37
